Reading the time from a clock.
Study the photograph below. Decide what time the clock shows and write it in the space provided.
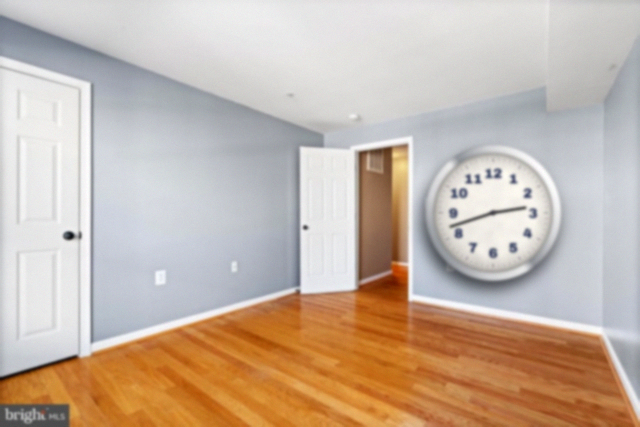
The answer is 2:42
